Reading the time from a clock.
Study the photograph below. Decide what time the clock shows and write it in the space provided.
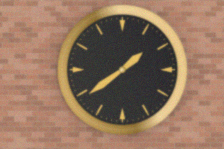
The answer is 1:39
